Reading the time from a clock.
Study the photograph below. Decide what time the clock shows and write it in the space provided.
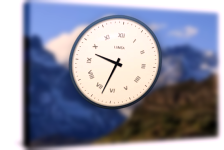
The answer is 9:33
